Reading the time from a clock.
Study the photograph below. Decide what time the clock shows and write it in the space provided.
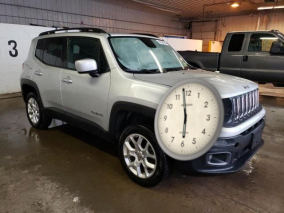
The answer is 5:58
